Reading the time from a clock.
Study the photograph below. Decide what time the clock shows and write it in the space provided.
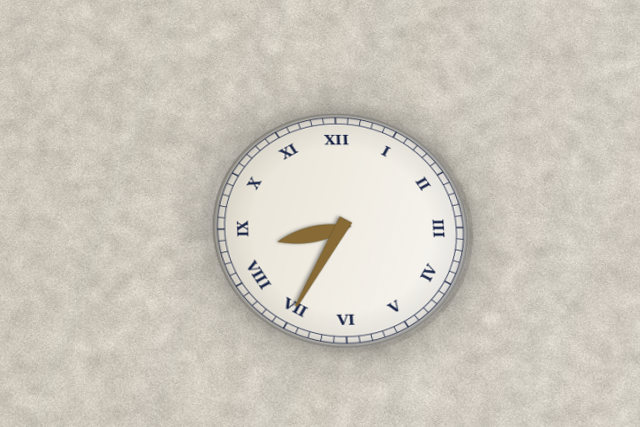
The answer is 8:35
